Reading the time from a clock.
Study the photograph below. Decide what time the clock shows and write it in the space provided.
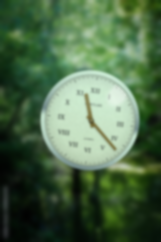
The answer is 11:22
